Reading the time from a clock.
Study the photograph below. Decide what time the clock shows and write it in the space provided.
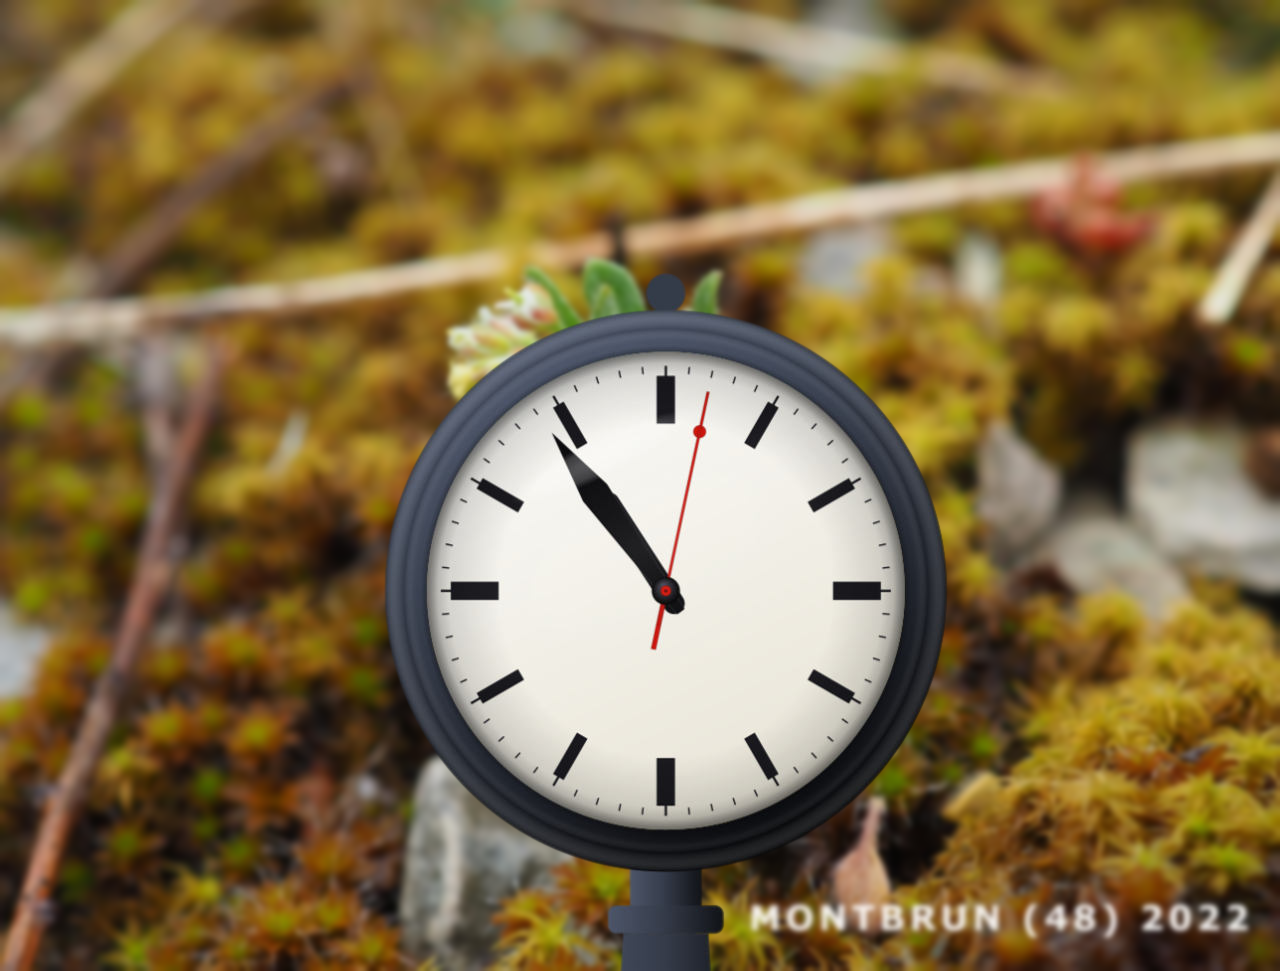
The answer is 10:54:02
